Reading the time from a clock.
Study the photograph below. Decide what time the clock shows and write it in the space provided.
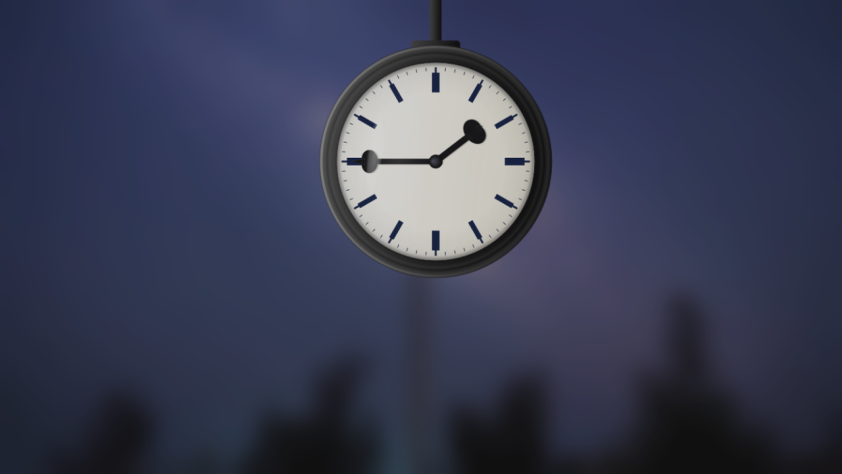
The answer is 1:45
